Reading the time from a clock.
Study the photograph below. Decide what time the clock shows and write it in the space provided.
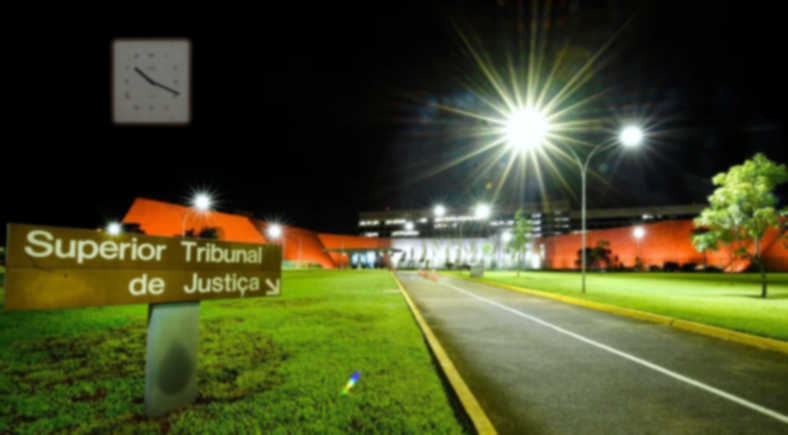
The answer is 10:19
